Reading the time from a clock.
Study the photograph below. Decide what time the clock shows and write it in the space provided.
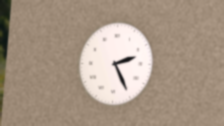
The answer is 2:25
